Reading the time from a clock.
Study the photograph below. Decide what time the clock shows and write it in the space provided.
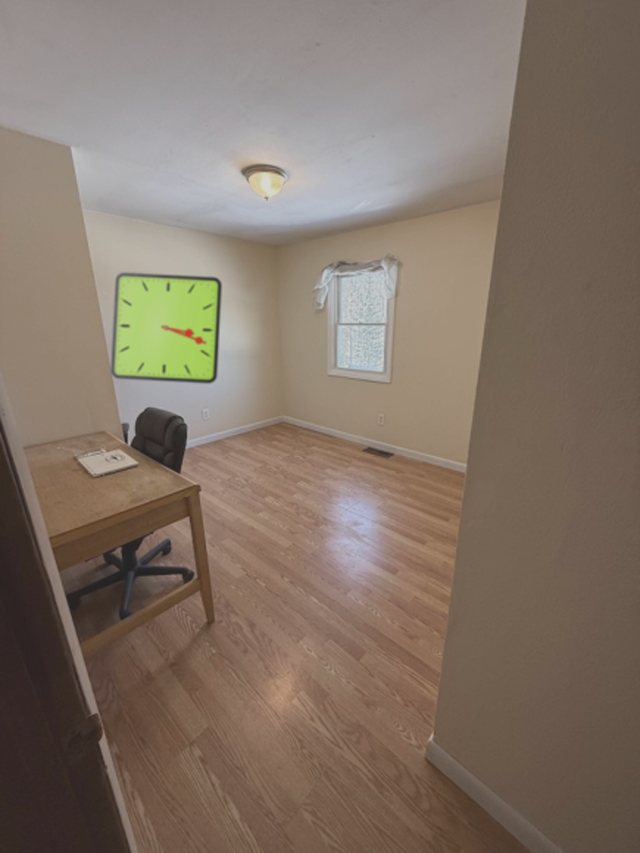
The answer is 3:18
